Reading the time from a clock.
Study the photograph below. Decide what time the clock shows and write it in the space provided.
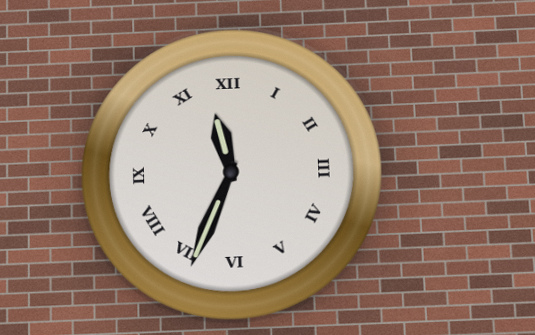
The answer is 11:34
